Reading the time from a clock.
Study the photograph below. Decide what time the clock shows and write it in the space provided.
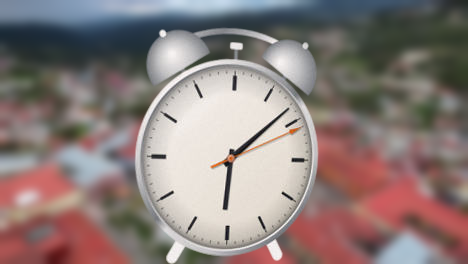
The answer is 6:08:11
